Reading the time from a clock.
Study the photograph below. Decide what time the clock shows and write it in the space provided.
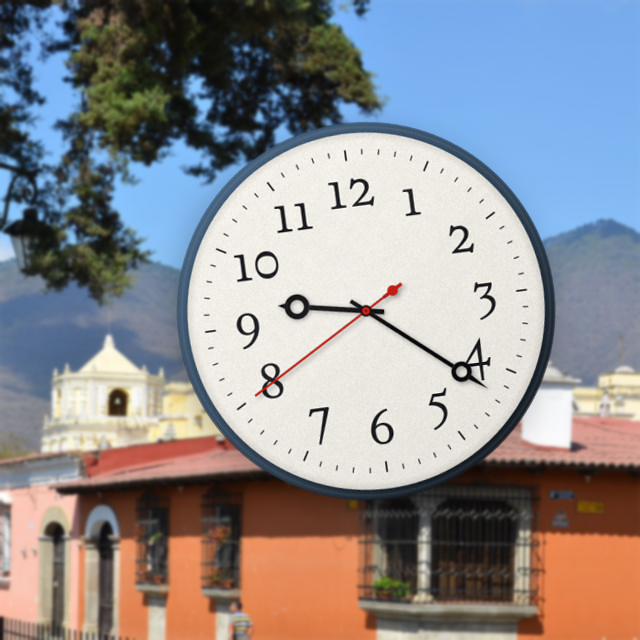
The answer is 9:21:40
